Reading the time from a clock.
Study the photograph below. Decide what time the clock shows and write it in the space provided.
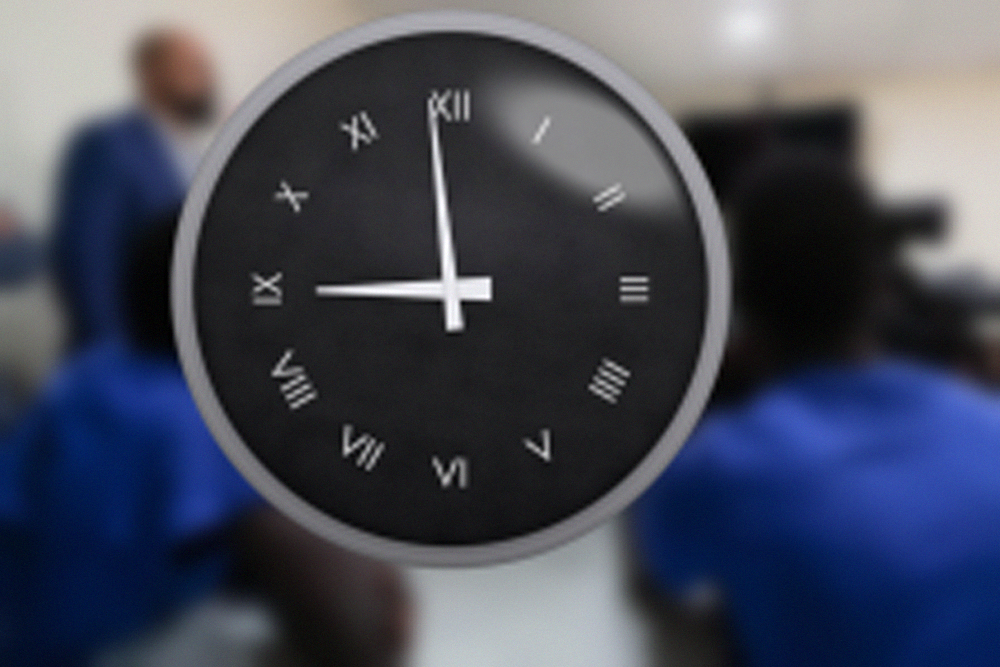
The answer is 8:59
